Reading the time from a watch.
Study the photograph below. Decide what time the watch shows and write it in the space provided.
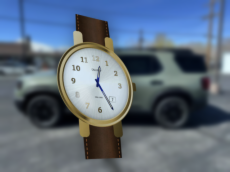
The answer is 12:25
